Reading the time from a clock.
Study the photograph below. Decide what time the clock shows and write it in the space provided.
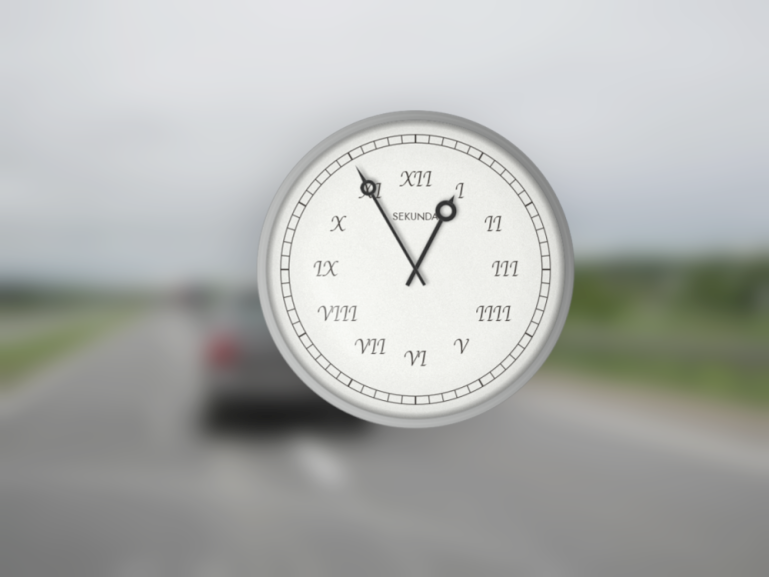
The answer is 12:55
